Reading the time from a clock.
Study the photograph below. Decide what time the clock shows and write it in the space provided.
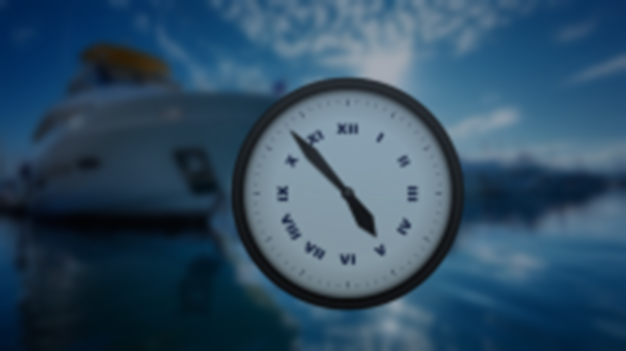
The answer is 4:53
